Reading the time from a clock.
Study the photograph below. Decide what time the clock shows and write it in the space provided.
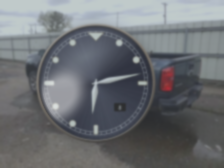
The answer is 6:13
